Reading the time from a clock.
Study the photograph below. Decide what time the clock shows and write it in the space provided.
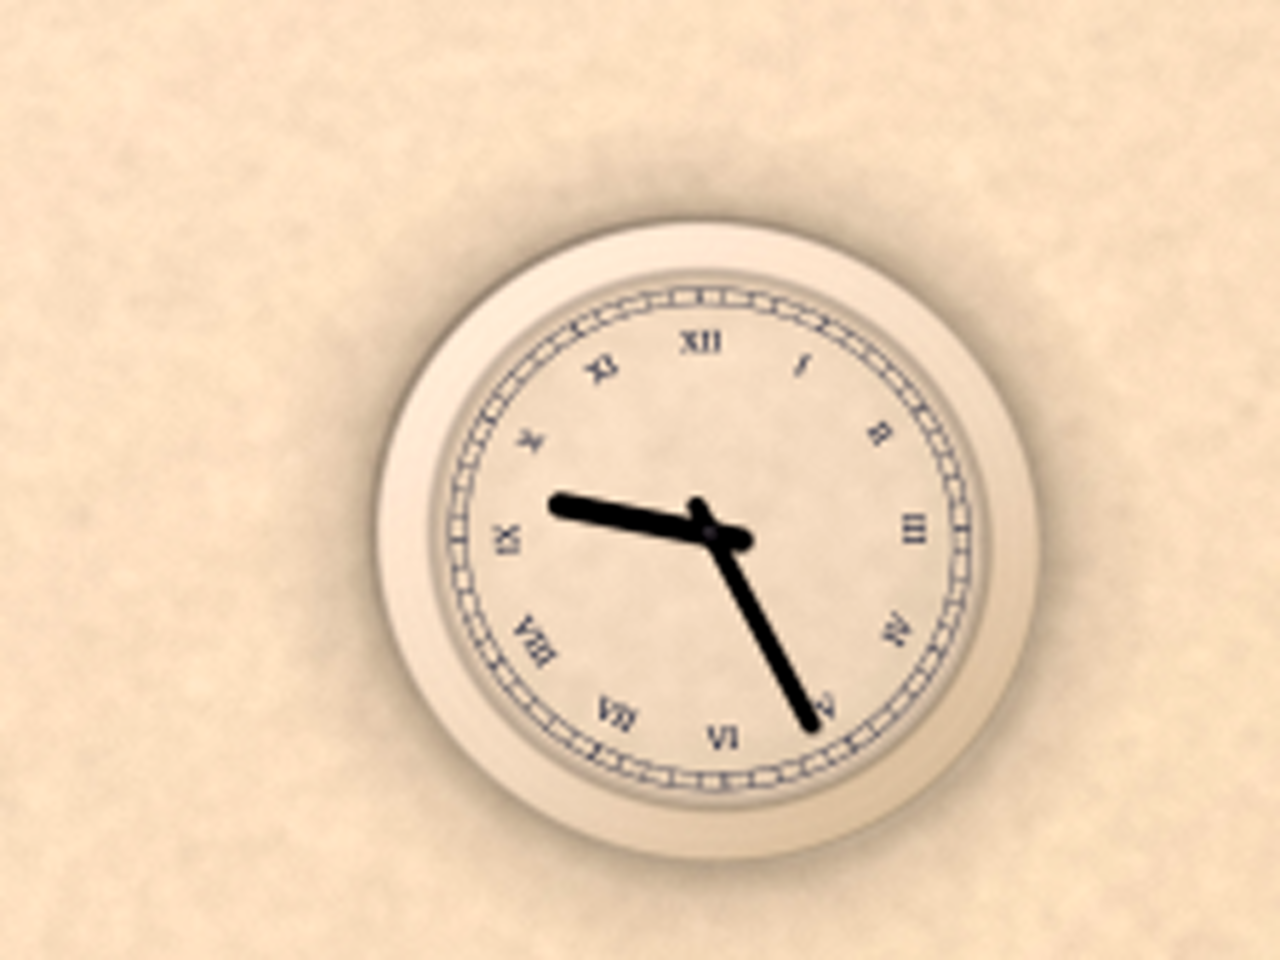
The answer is 9:26
